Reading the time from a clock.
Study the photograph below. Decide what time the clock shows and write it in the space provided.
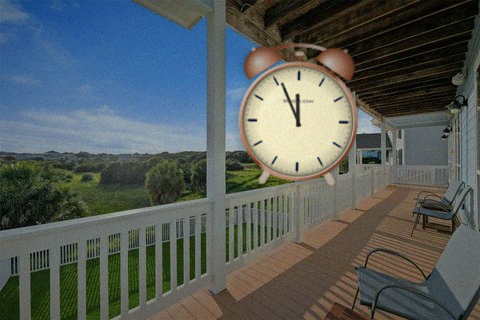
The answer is 11:56
